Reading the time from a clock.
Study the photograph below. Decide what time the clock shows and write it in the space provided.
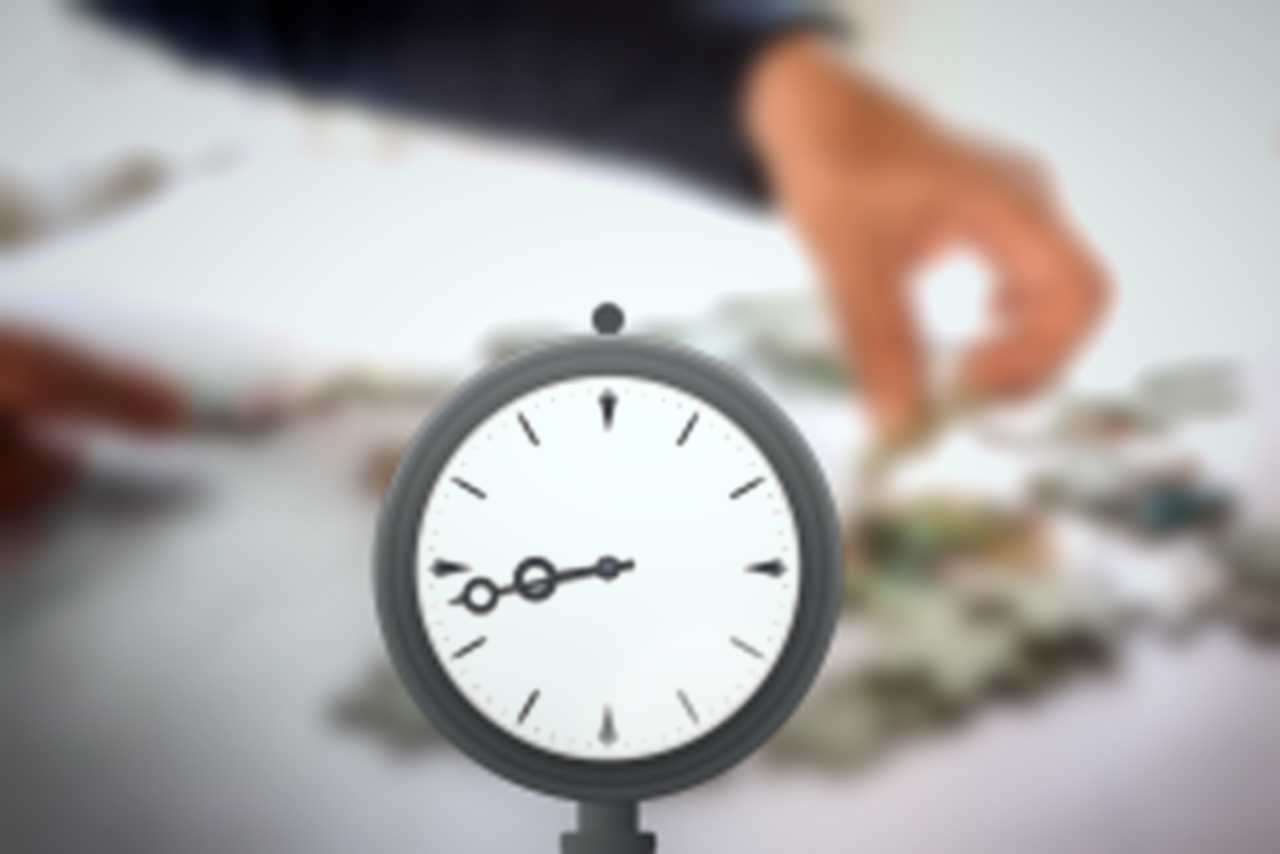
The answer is 8:43
